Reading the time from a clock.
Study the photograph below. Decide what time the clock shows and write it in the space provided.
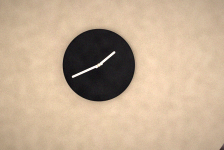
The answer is 1:41
